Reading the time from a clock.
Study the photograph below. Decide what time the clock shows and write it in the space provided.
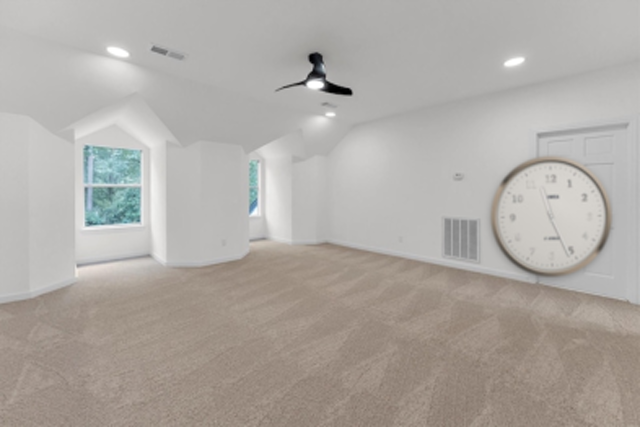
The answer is 11:26
